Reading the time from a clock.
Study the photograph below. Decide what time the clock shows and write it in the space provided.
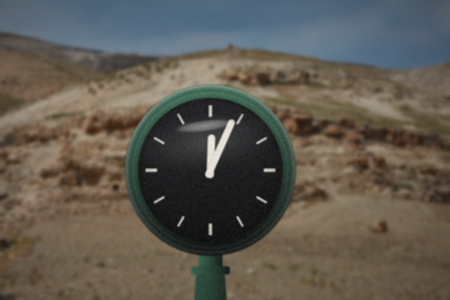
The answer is 12:04
